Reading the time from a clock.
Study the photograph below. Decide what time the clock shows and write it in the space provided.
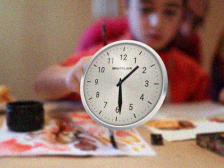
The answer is 1:29
